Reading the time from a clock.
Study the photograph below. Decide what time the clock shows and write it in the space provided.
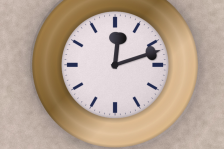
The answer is 12:12
